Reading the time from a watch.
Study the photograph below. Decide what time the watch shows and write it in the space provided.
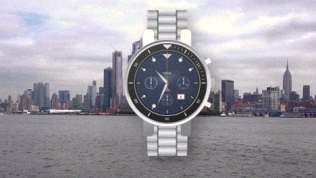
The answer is 10:34
